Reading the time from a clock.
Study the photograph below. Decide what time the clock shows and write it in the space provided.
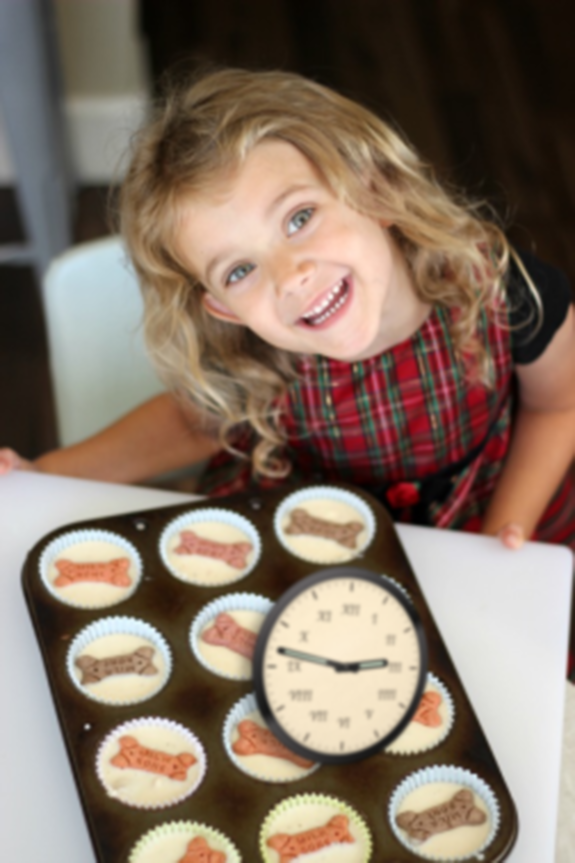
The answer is 2:47
